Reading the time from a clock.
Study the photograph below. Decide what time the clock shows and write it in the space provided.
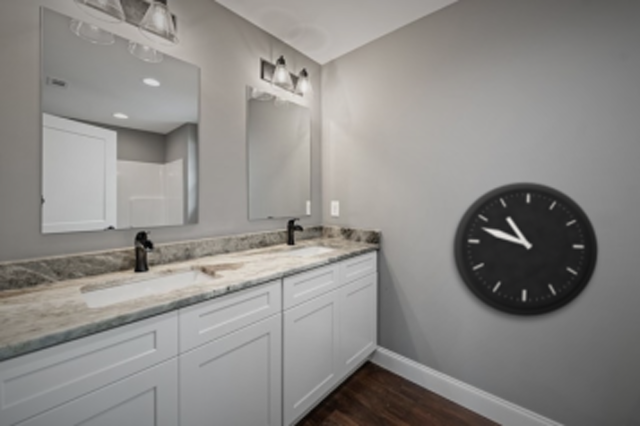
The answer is 10:48
